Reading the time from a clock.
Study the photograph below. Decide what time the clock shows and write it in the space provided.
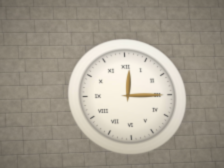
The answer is 12:15
